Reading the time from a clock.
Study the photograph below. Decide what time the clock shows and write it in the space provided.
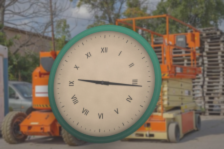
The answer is 9:16
